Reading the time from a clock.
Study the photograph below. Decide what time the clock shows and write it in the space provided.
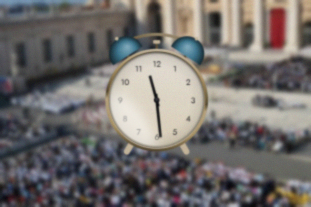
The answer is 11:29
